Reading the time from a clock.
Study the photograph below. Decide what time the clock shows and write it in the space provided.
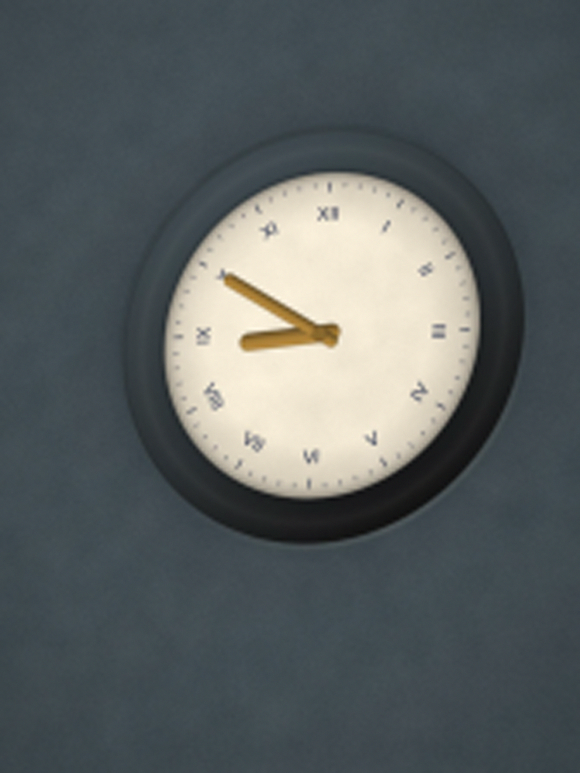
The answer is 8:50
